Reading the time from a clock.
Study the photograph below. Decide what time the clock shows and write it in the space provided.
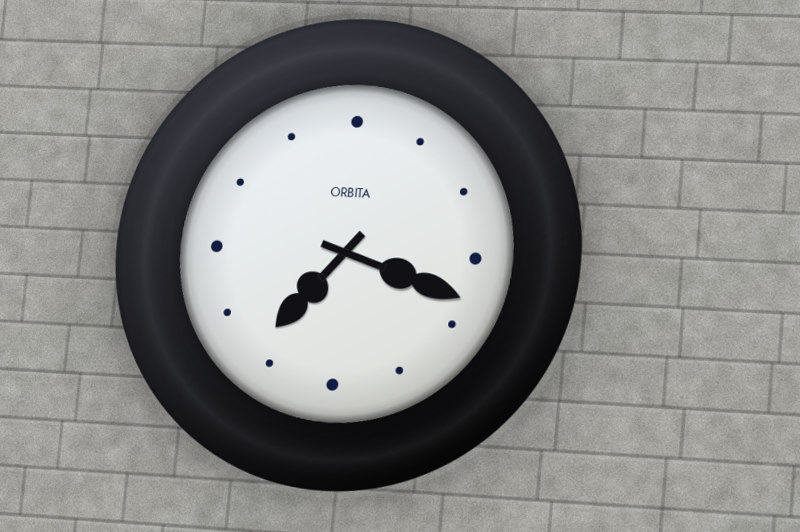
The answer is 7:18
